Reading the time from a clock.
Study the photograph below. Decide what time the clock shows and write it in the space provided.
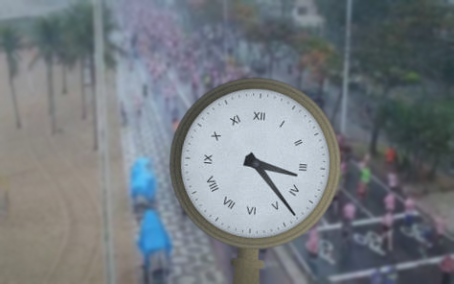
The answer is 3:23
